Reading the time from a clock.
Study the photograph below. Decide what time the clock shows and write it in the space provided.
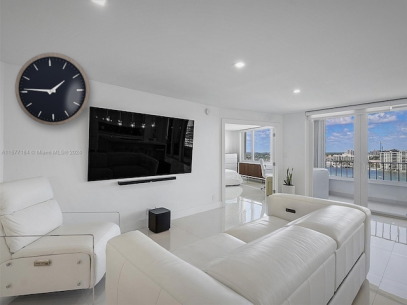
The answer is 1:46
